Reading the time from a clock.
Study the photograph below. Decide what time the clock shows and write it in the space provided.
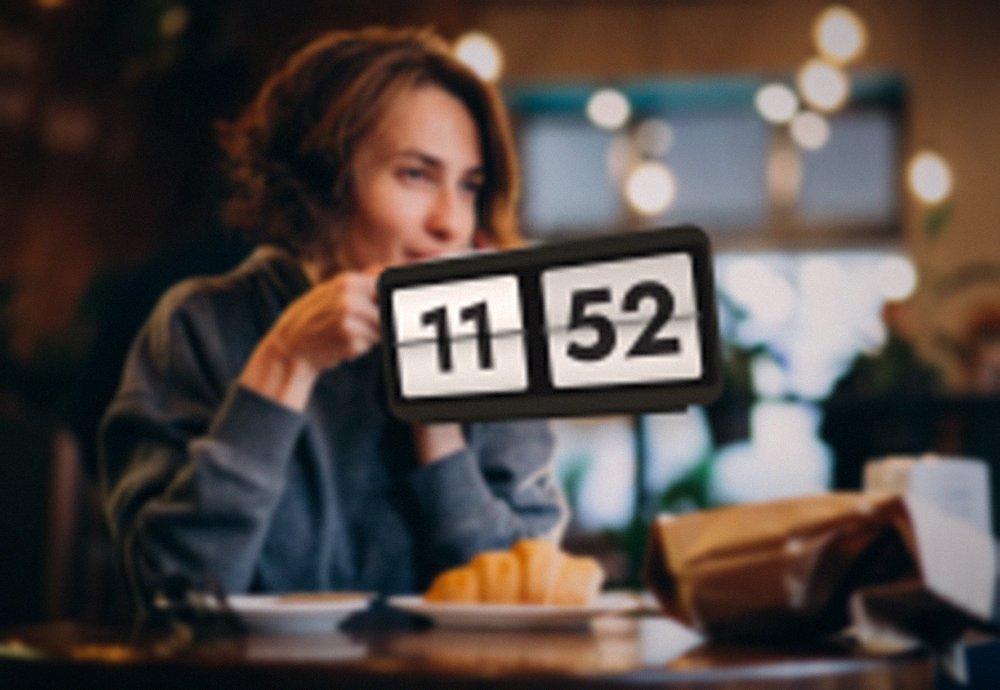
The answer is 11:52
